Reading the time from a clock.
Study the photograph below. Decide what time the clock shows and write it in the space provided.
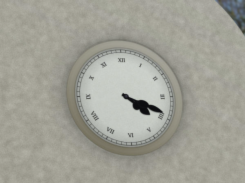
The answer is 4:19
